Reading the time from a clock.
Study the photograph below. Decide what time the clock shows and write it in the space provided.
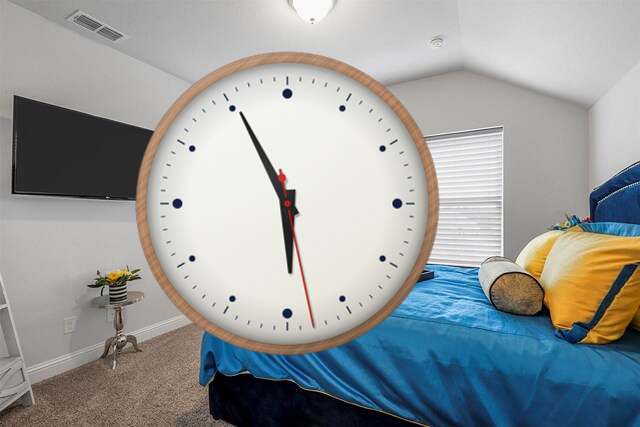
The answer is 5:55:28
